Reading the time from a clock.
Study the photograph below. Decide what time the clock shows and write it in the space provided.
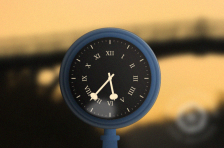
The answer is 5:37
